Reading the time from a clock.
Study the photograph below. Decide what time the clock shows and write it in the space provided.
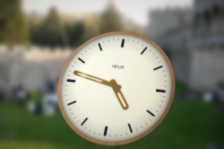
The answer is 4:47
